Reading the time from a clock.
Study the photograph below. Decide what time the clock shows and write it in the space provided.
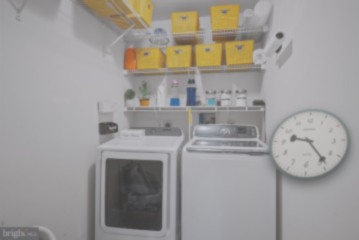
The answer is 9:24
